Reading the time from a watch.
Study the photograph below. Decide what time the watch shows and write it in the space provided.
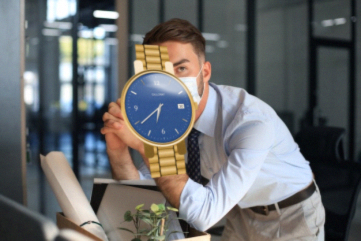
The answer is 6:39
